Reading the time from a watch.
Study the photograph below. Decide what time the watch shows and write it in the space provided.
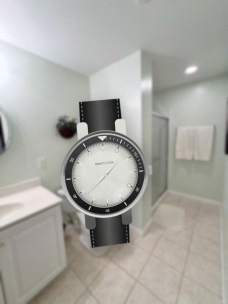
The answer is 1:38
